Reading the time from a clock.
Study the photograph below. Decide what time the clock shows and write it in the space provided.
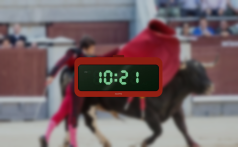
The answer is 10:21
